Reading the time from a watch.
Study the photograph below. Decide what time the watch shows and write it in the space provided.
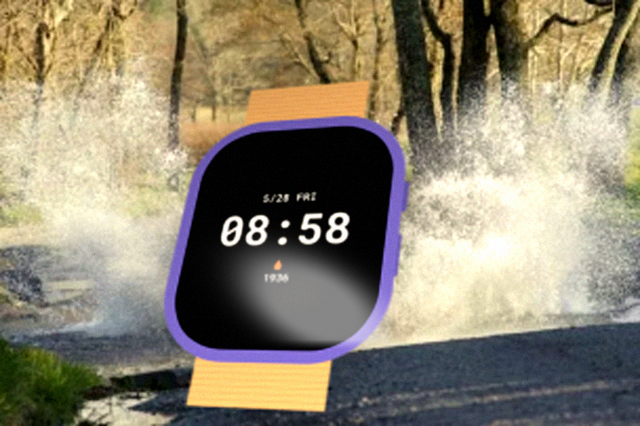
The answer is 8:58
